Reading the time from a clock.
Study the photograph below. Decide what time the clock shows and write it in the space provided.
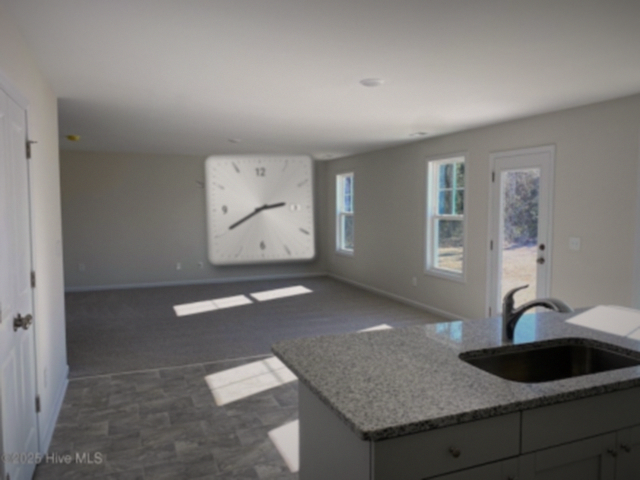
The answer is 2:40
